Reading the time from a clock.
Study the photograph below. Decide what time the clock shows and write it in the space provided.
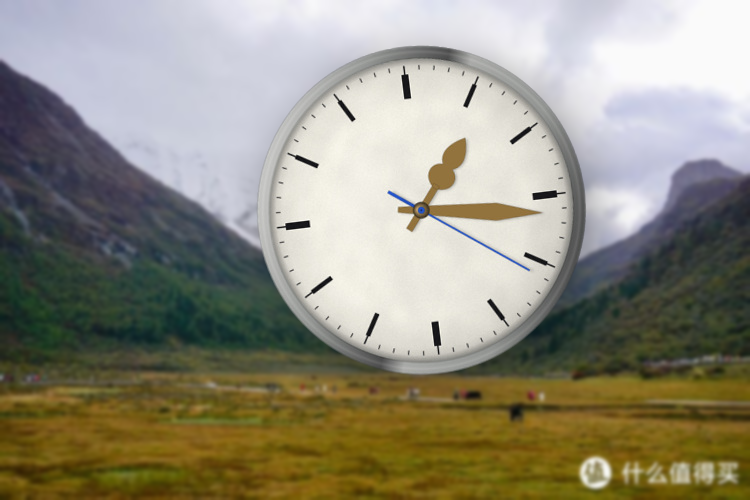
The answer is 1:16:21
